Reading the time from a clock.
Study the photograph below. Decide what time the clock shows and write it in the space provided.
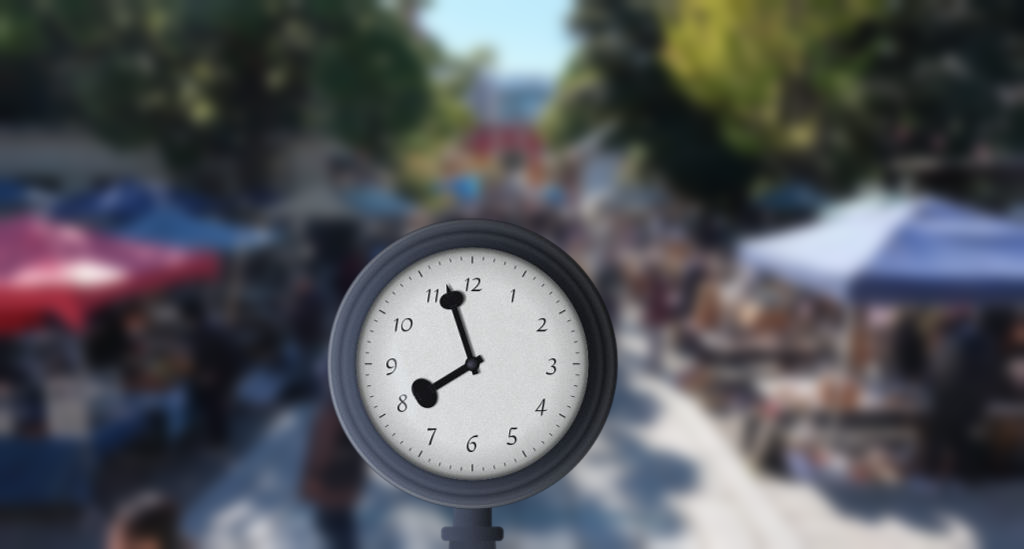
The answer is 7:57
